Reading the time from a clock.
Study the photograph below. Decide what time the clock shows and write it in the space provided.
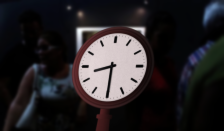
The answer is 8:30
